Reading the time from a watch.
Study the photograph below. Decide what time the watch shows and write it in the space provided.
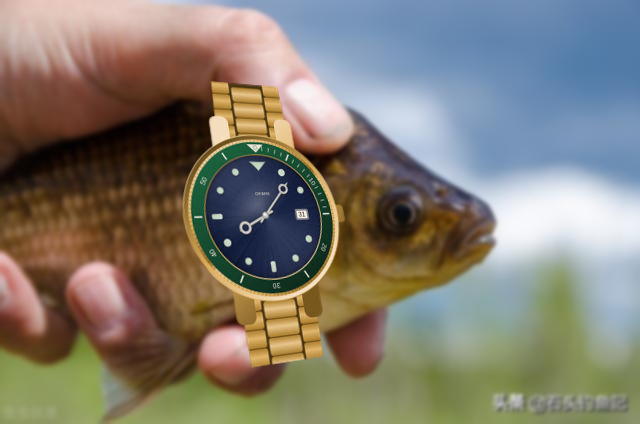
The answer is 8:07
